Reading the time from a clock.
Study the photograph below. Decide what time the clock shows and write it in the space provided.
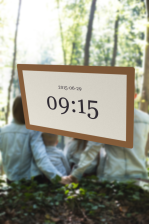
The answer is 9:15
